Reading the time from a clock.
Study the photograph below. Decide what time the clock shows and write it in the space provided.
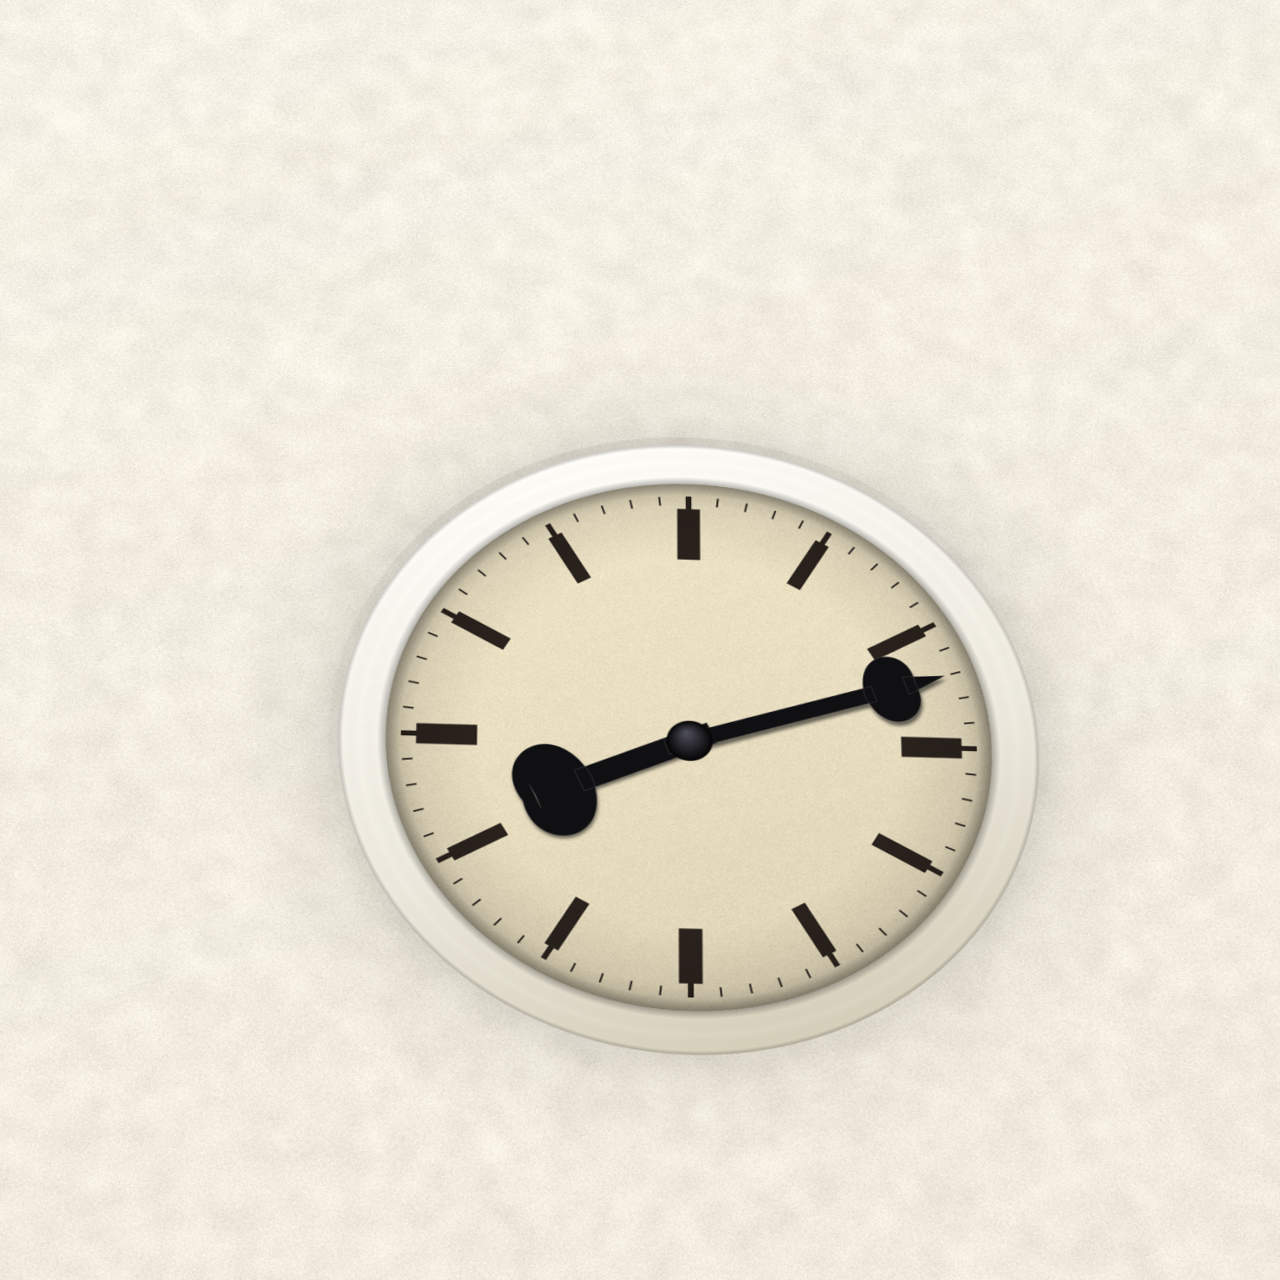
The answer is 8:12
